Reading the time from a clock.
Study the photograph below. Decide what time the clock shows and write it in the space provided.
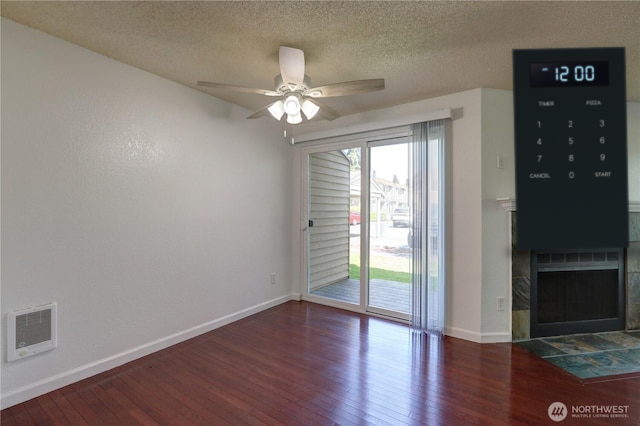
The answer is 12:00
